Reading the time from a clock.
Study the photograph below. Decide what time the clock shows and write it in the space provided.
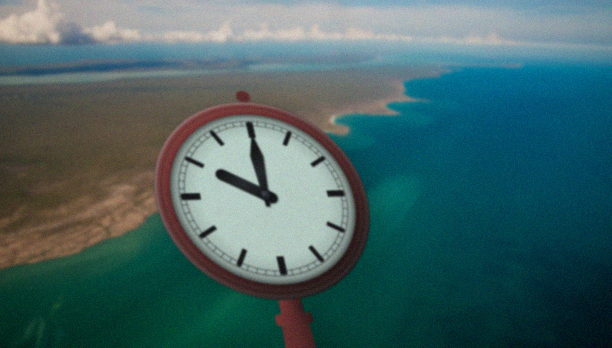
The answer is 10:00
